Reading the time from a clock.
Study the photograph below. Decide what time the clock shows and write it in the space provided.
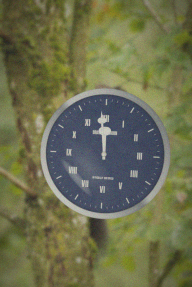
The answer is 11:59
